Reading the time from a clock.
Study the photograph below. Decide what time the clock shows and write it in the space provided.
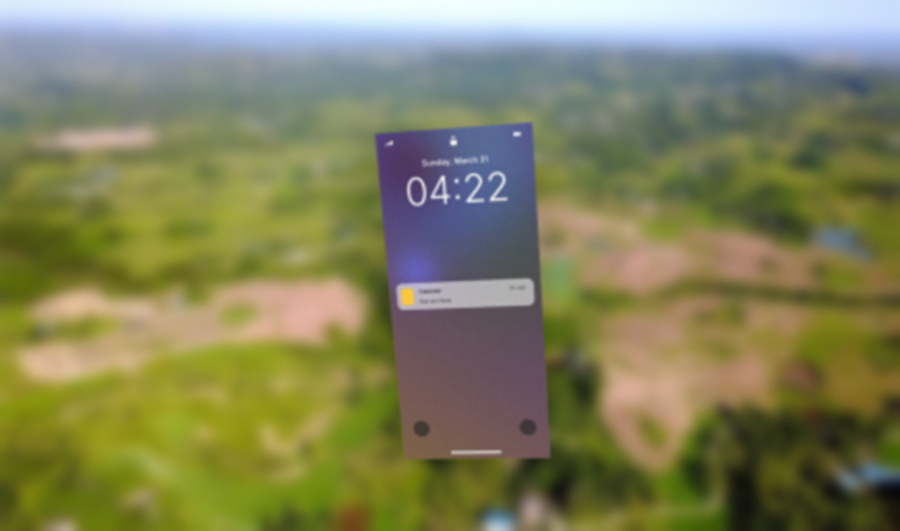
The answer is 4:22
